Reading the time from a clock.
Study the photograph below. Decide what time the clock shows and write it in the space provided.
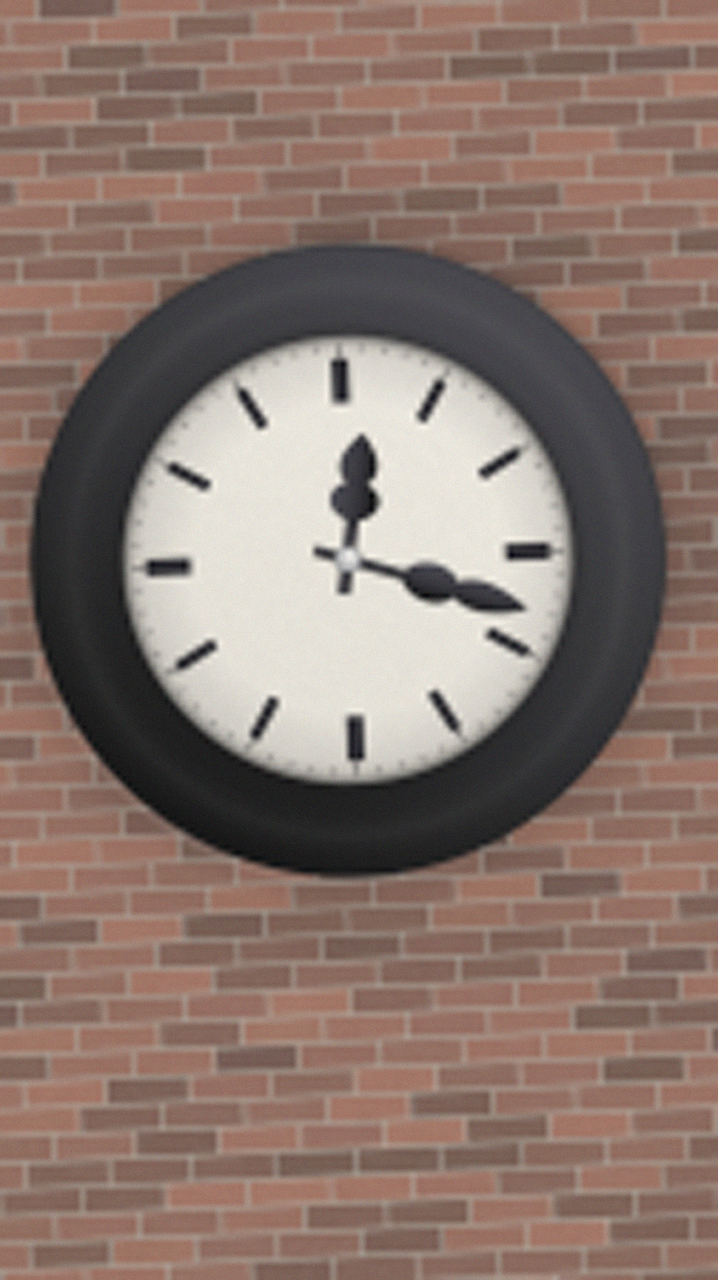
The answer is 12:18
